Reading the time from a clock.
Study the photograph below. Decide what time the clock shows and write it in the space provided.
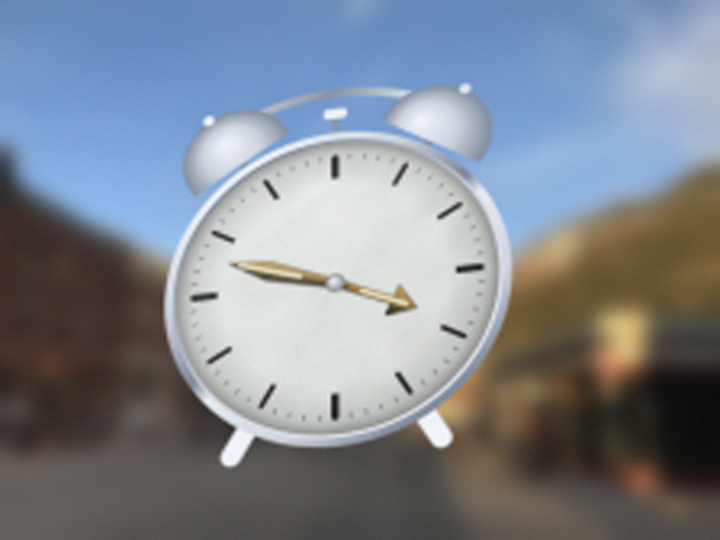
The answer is 3:48
